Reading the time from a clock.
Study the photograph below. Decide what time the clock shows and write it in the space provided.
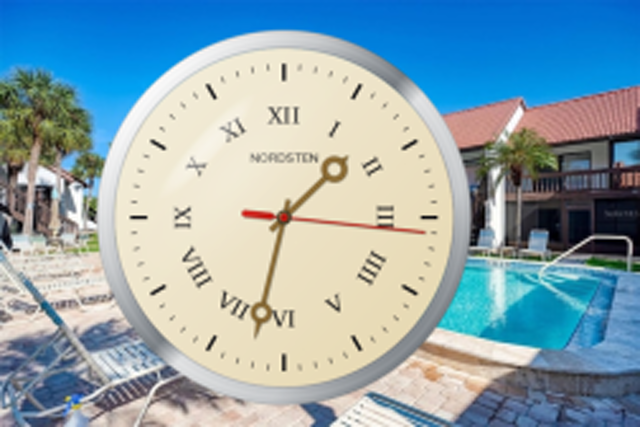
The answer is 1:32:16
